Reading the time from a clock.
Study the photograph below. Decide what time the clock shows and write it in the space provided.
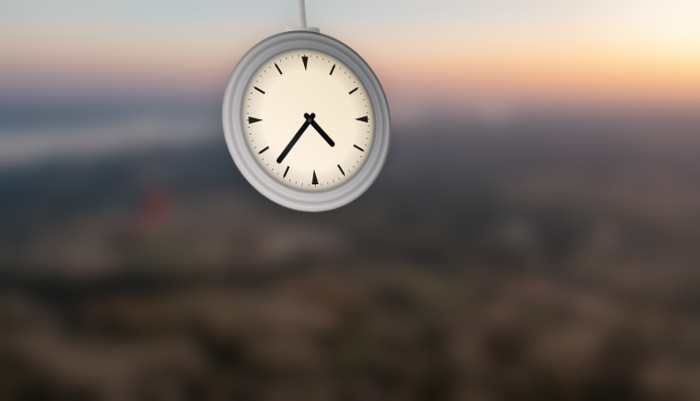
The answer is 4:37
